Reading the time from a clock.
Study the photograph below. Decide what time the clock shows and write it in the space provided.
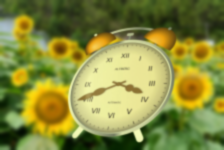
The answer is 3:41
